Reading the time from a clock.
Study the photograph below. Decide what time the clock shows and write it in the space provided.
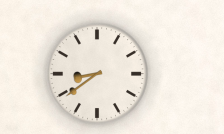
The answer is 8:39
